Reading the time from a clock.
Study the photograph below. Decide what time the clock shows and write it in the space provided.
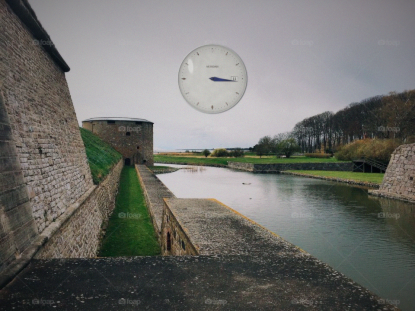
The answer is 3:16
